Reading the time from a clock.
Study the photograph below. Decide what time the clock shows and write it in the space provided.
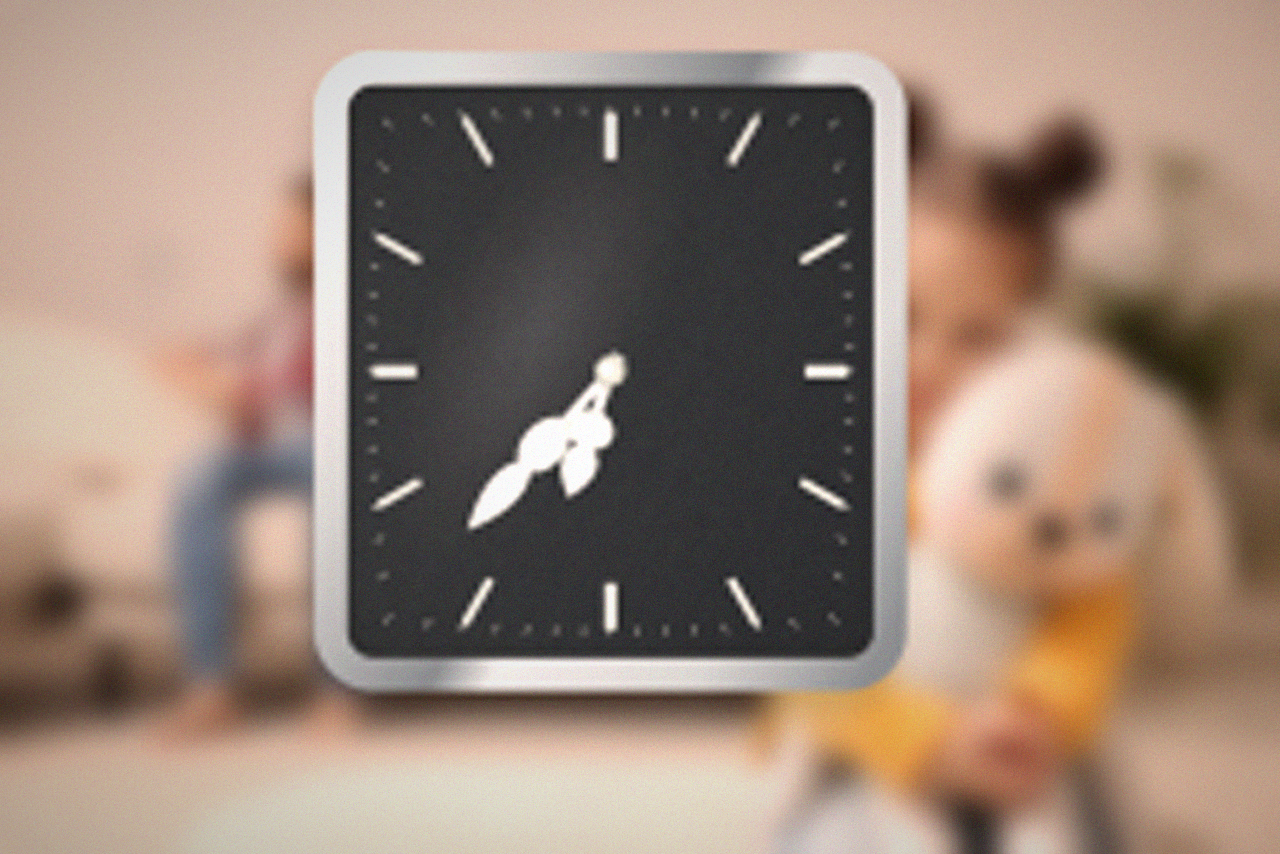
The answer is 6:37
